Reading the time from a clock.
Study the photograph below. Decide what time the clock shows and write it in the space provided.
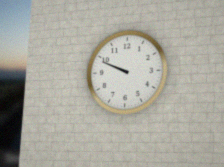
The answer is 9:49
